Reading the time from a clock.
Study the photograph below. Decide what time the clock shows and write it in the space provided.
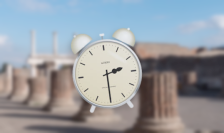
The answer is 2:30
